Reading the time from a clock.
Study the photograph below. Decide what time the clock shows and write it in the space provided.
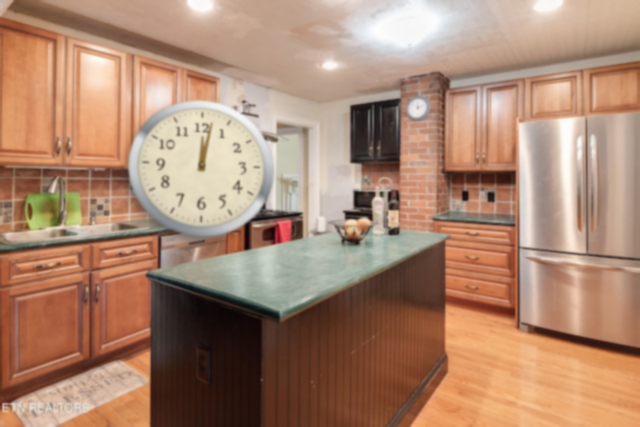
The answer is 12:02
